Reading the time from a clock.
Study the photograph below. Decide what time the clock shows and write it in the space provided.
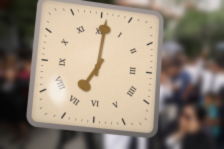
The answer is 7:01
